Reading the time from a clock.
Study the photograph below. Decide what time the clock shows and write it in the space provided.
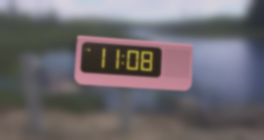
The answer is 11:08
